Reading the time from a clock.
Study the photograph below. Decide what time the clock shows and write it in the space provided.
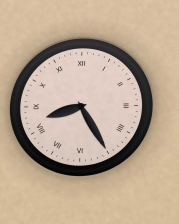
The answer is 8:25
